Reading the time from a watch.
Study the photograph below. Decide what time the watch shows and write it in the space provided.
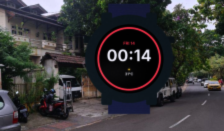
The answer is 0:14
